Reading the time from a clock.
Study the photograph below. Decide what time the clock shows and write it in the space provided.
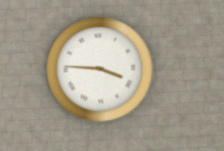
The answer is 3:46
